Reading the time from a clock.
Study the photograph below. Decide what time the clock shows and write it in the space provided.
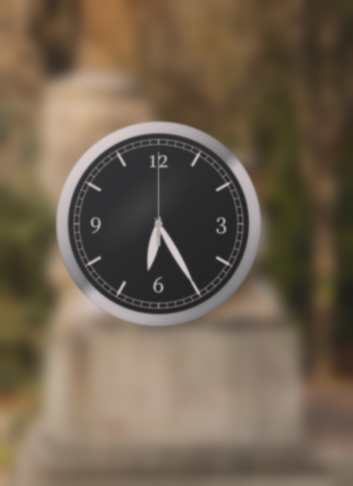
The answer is 6:25:00
